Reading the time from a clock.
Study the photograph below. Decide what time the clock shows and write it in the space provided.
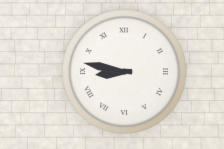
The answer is 8:47
